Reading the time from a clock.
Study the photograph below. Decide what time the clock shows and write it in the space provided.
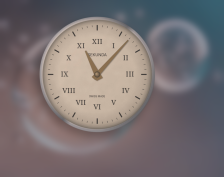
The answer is 11:07
